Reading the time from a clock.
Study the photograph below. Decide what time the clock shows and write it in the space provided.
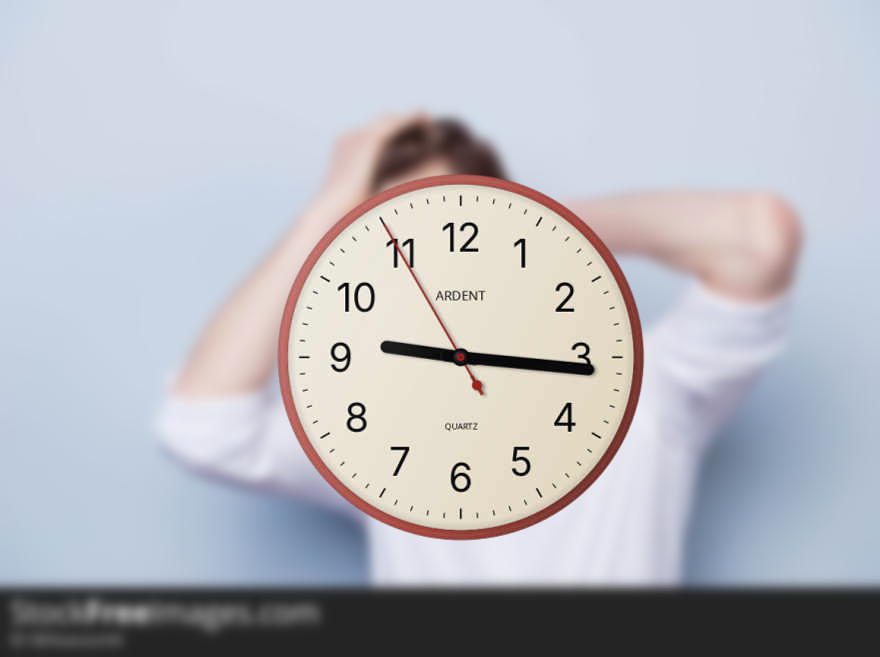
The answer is 9:15:55
